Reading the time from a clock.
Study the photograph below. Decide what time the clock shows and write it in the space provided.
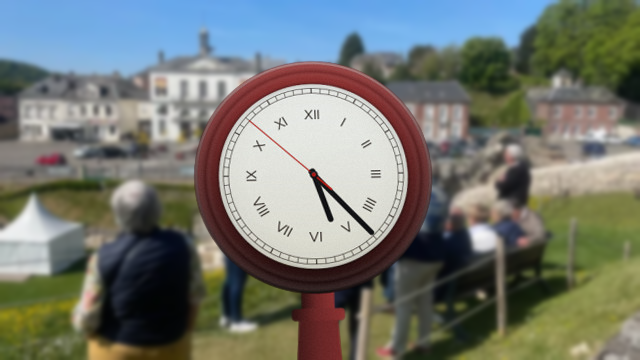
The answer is 5:22:52
